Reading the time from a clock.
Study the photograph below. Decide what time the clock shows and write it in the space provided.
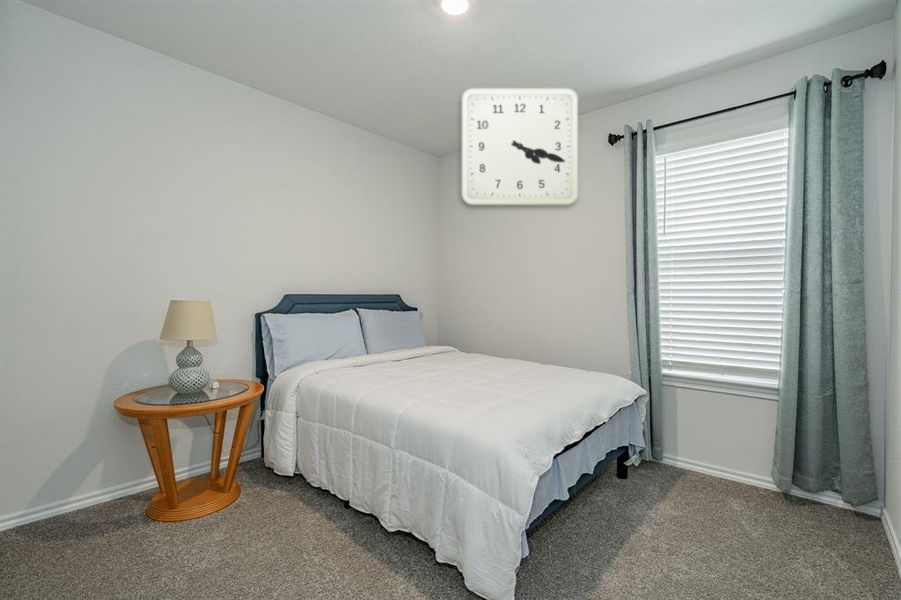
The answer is 4:18
